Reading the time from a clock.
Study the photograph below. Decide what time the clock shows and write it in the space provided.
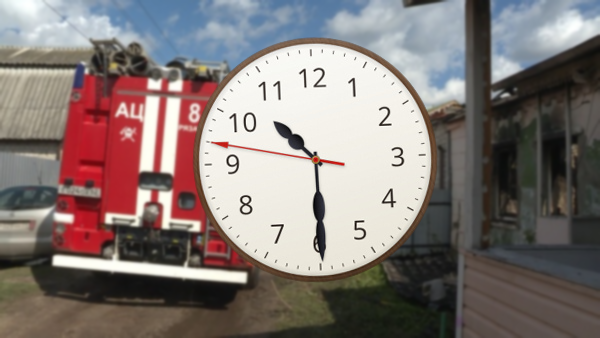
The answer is 10:29:47
